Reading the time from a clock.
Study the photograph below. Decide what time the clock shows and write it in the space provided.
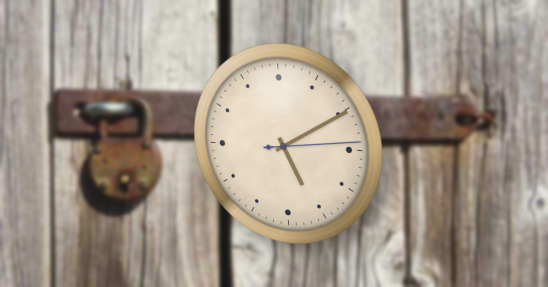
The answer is 5:10:14
